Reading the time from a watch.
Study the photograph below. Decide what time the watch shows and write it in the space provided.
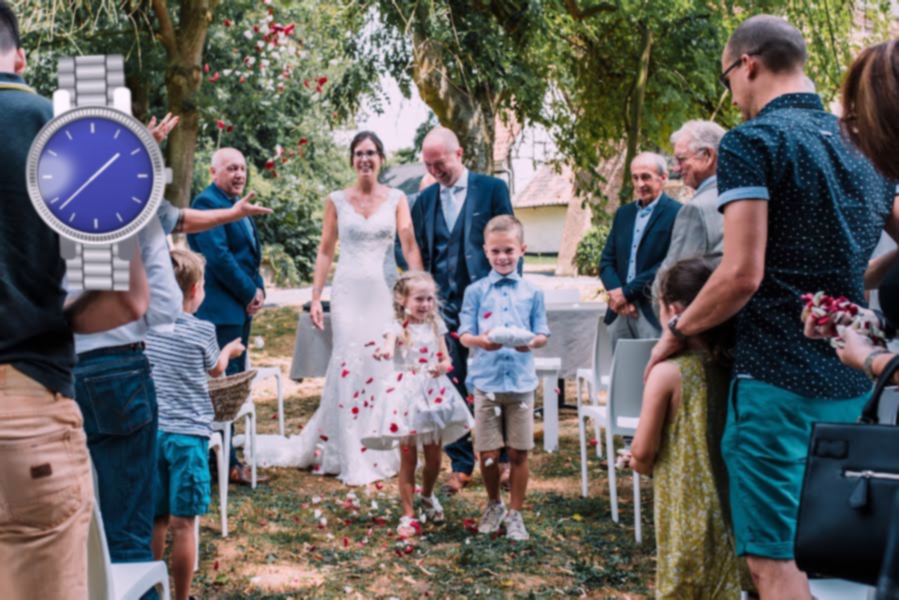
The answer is 1:38
